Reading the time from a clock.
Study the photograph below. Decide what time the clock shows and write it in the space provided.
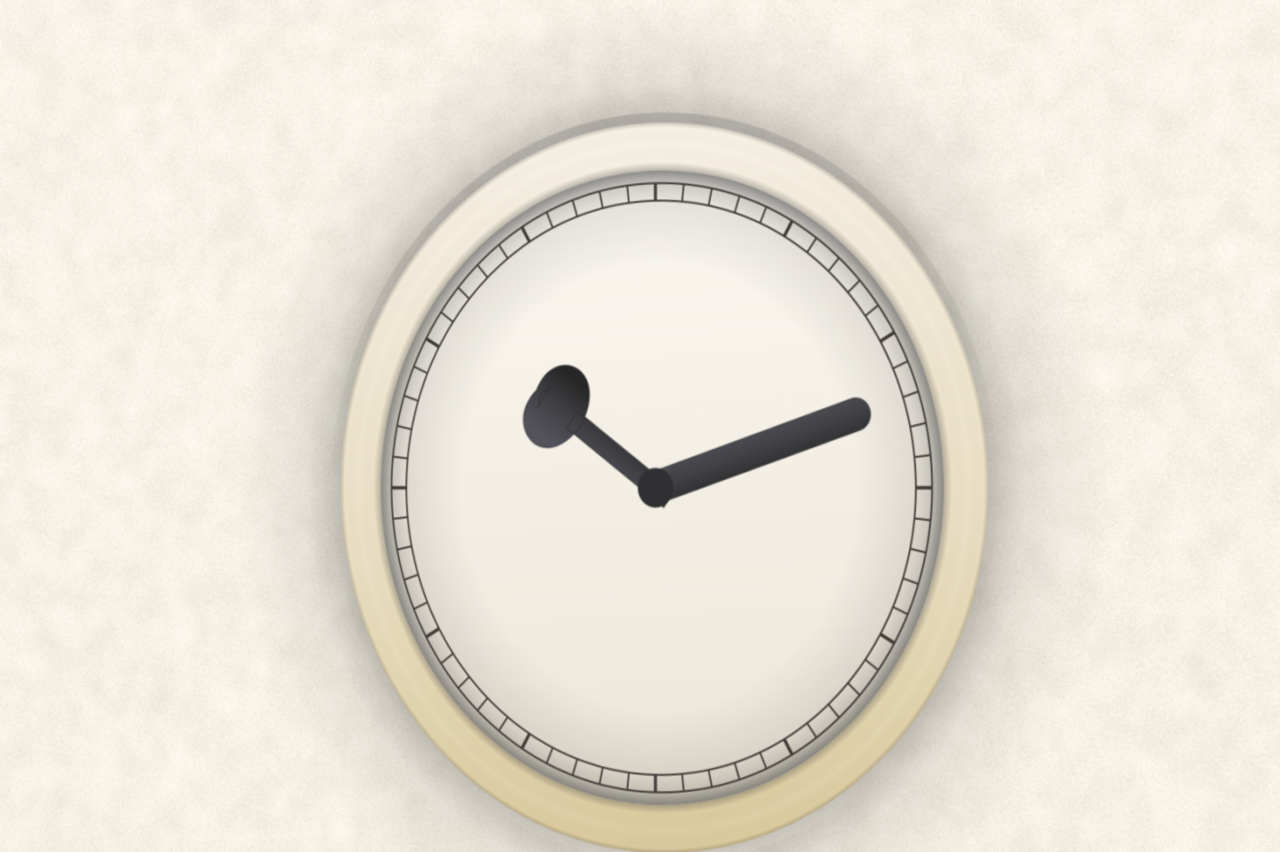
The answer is 10:12
